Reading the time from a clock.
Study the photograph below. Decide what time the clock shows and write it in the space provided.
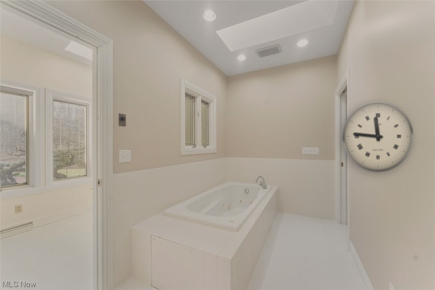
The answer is 11:46
